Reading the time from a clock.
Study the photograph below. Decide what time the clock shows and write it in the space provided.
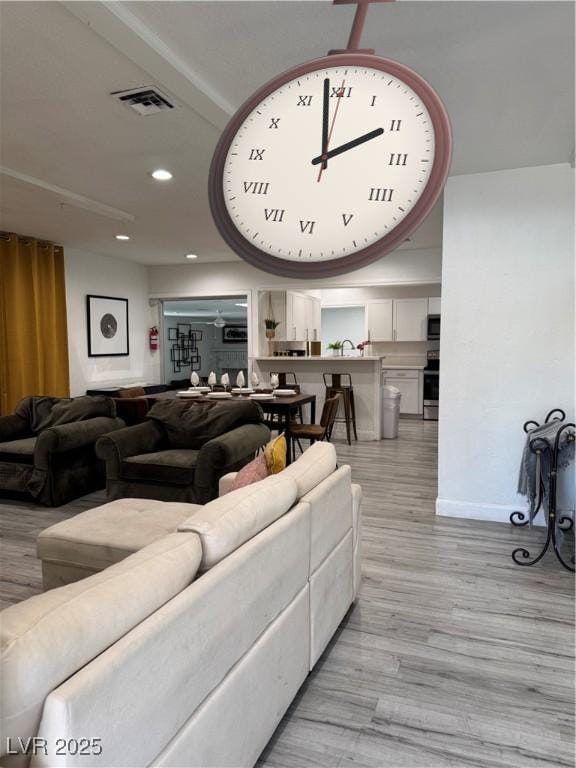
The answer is 1:58:00
